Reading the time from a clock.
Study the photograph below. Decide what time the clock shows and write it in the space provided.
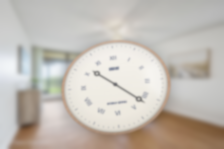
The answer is 10:22
